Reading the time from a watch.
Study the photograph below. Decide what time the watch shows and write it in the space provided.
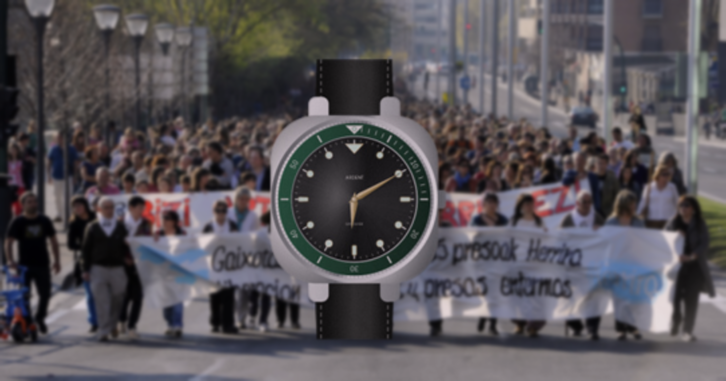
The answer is 6:10
